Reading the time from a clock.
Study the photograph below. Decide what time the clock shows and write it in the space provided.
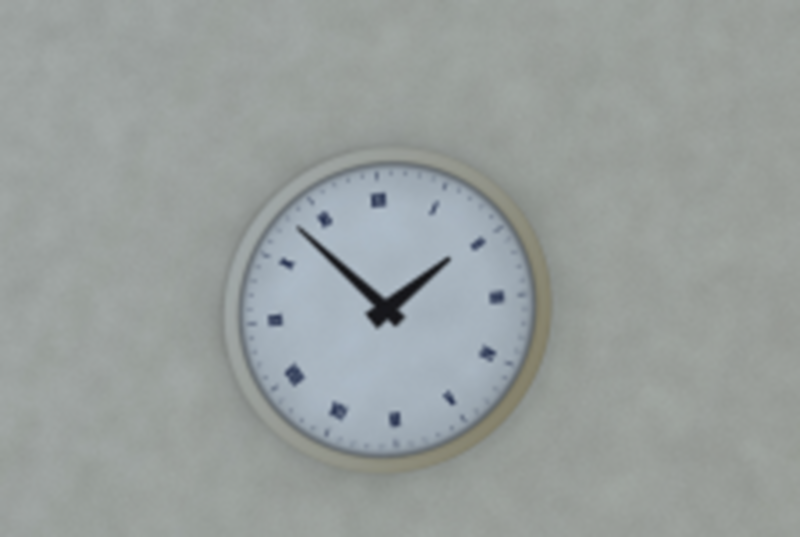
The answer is 1:53
